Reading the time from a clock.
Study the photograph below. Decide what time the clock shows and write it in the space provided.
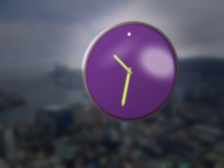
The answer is 10:32
